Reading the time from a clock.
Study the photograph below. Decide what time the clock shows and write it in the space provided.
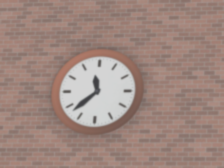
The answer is 11:38
